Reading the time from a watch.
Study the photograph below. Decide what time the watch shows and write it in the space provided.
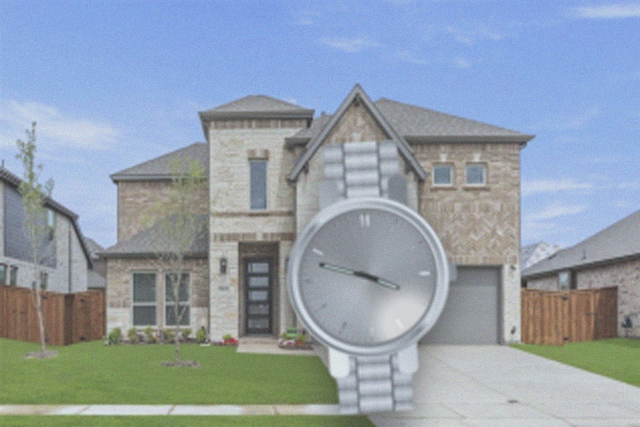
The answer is 3:48
